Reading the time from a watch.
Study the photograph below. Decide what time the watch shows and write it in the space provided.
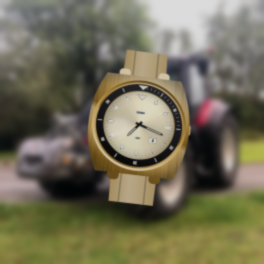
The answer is 7:18
